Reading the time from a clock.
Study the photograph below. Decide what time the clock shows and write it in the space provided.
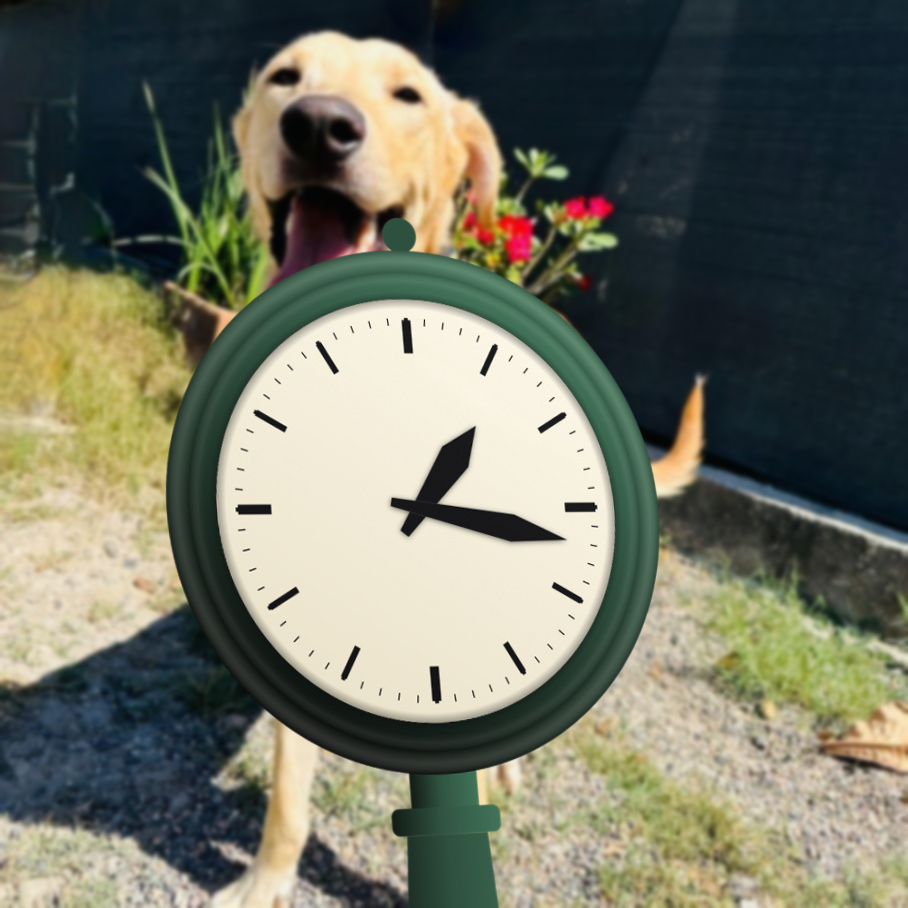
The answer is 1:17
